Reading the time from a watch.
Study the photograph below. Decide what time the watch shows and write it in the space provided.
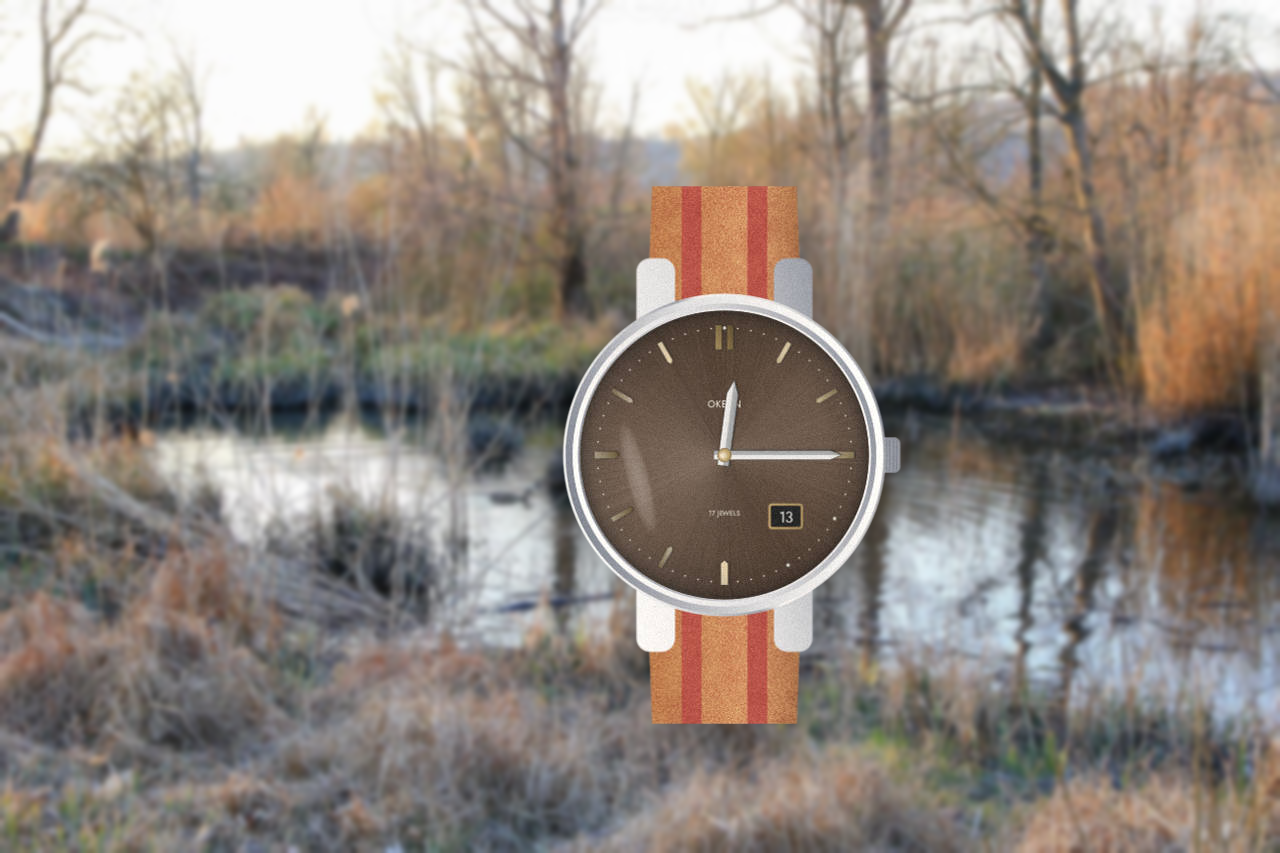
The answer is 12:15
